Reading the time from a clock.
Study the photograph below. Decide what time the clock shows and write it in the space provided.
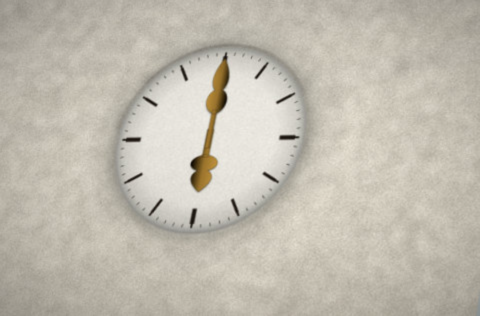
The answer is 6:00
